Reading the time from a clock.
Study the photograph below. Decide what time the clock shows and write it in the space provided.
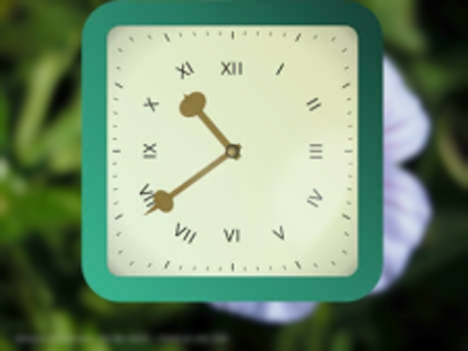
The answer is 10:39
